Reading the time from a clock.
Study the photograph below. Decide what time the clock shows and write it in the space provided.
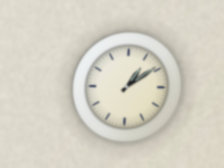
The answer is 1:09
